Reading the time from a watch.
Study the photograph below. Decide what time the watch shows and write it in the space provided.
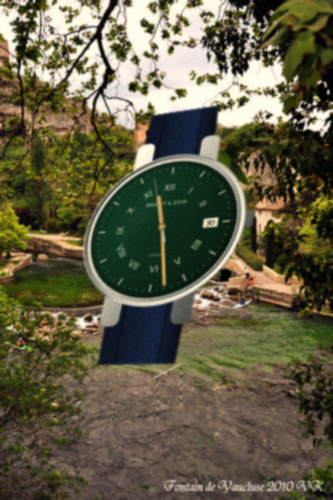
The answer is 11:27:57
